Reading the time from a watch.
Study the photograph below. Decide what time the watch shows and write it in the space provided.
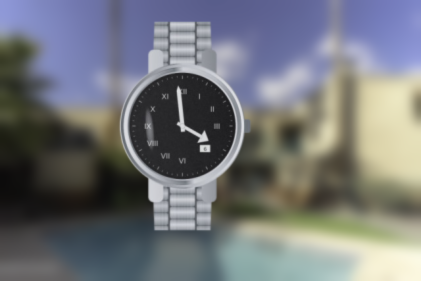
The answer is 3:59
